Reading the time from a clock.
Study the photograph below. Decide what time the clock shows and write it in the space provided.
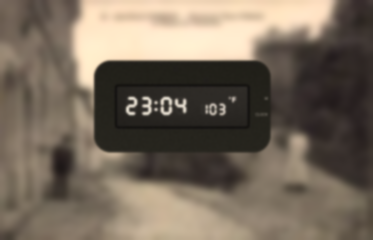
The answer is 23:04
